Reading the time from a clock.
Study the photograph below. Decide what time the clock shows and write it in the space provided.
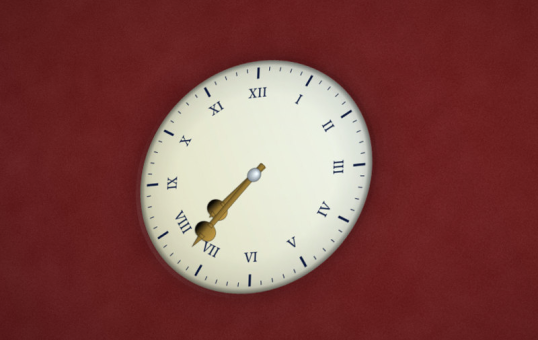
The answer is 7:37
